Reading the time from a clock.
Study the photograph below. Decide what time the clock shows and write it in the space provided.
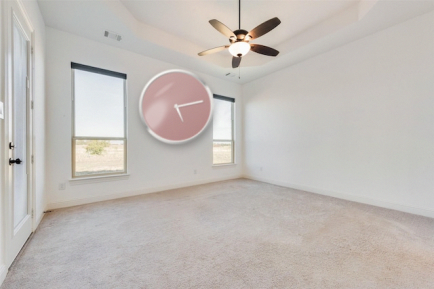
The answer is 5:13
